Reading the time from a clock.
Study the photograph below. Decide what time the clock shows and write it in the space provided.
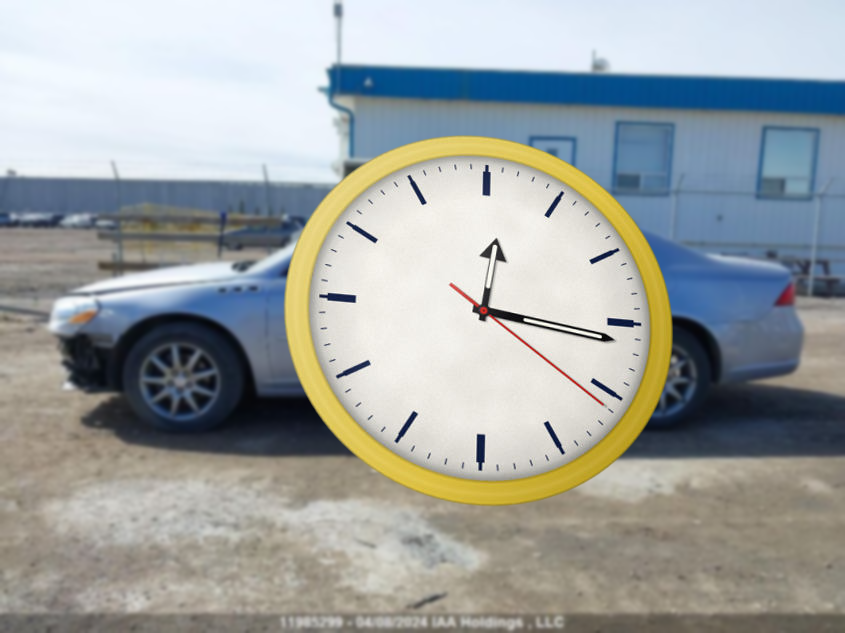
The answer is 12:16:21
